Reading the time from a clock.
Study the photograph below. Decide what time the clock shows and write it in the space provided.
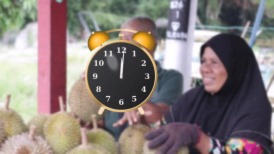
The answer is 12:01
